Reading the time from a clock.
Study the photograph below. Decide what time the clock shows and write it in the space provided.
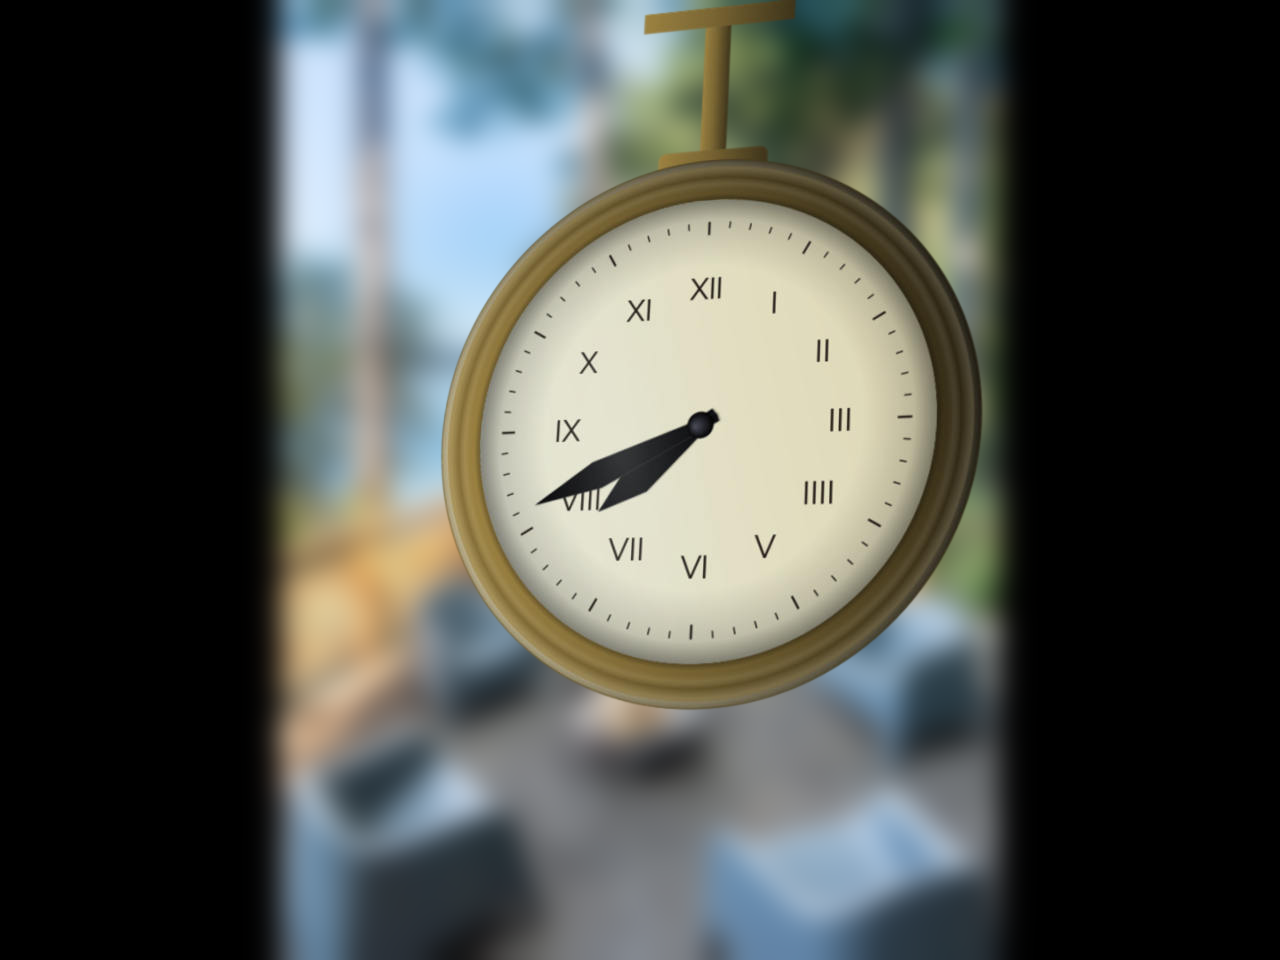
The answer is 7:41
